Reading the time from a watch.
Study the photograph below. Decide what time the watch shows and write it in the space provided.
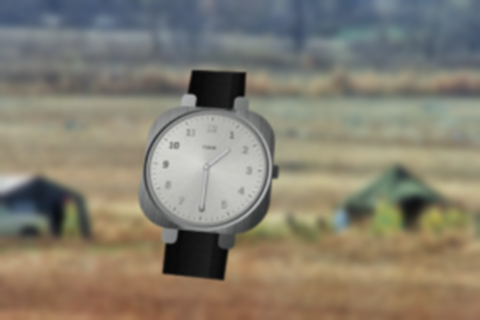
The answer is 1:30
